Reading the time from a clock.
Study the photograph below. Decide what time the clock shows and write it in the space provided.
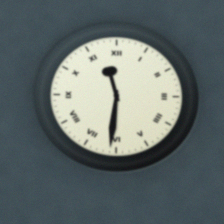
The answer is 11:31
